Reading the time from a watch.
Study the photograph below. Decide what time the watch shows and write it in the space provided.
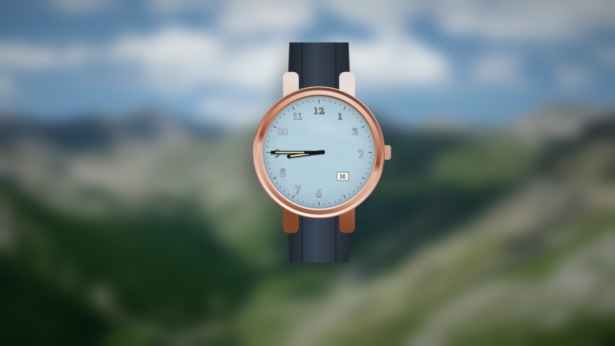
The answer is 8:45
